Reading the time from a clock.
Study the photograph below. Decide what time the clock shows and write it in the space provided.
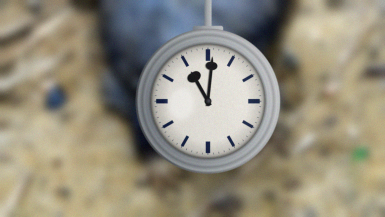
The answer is 11:01
